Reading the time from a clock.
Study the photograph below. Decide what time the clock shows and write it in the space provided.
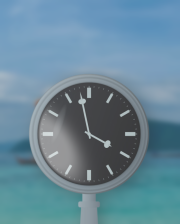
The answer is 3:58
